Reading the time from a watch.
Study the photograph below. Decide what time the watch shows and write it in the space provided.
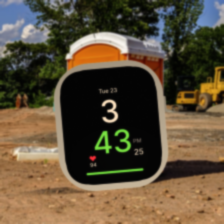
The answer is 3:43
